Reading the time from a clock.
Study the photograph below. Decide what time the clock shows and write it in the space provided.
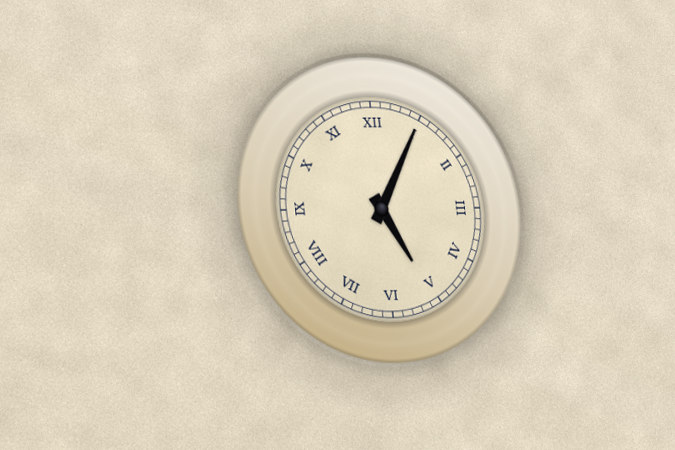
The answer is 5:05
